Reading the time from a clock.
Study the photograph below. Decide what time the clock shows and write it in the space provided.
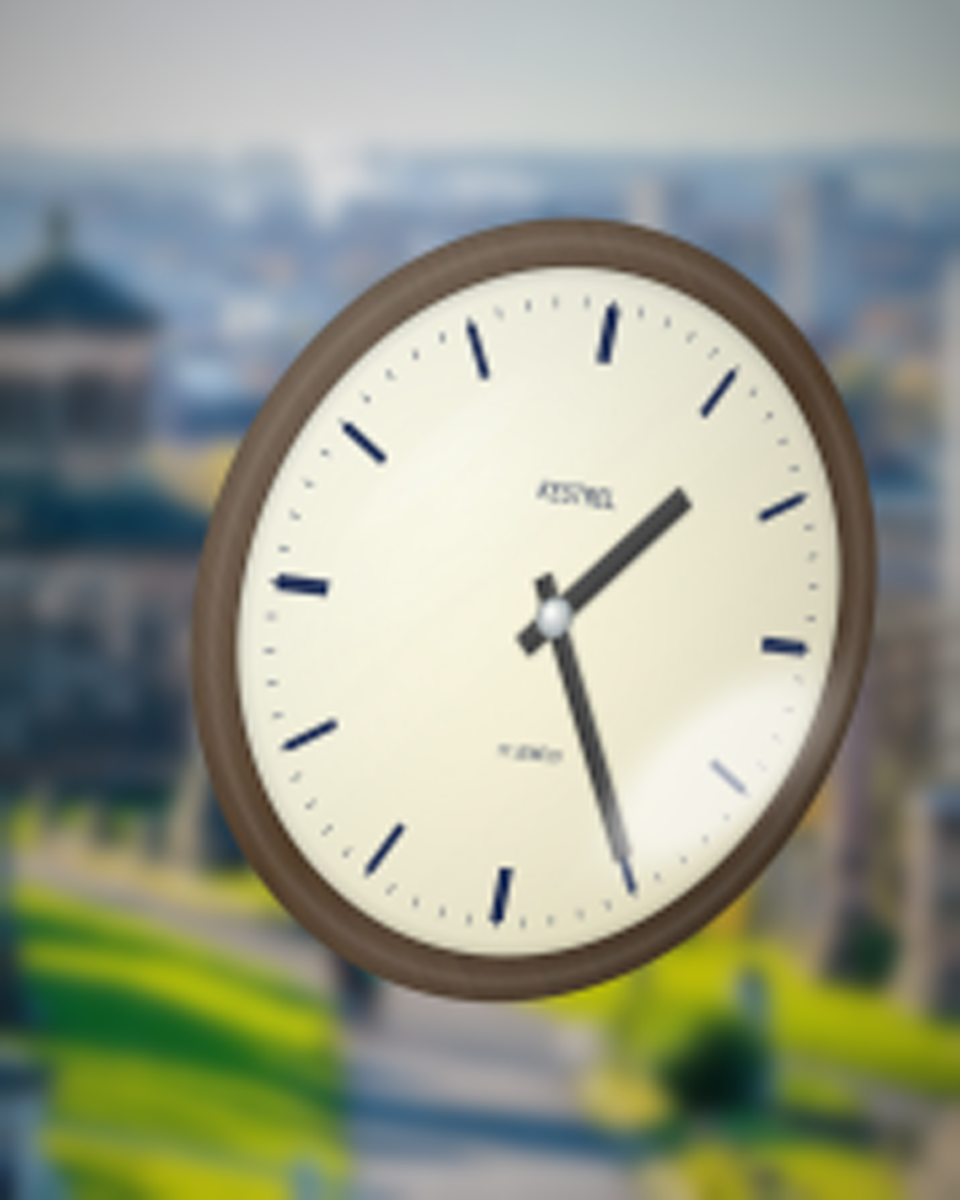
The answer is 1:25
